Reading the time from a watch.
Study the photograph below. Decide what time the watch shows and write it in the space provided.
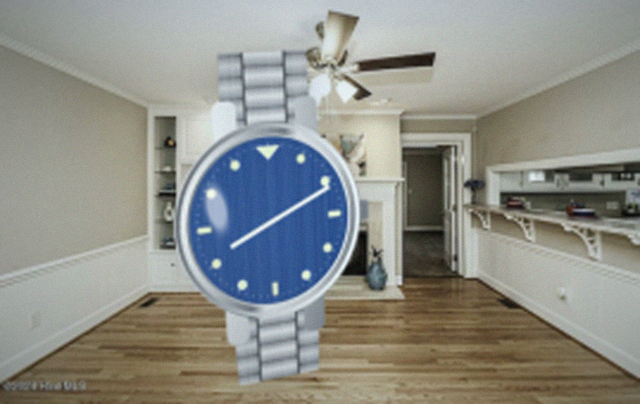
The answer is 8:11
